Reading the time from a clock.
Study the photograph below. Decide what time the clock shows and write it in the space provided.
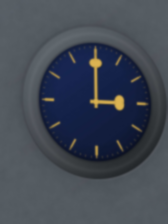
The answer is 3:00
